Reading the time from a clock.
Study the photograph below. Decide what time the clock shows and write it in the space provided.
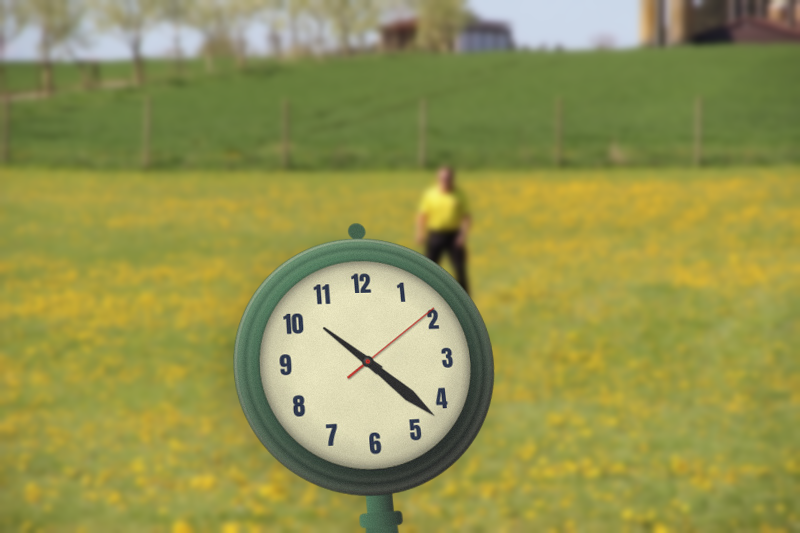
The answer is 10:22:09
